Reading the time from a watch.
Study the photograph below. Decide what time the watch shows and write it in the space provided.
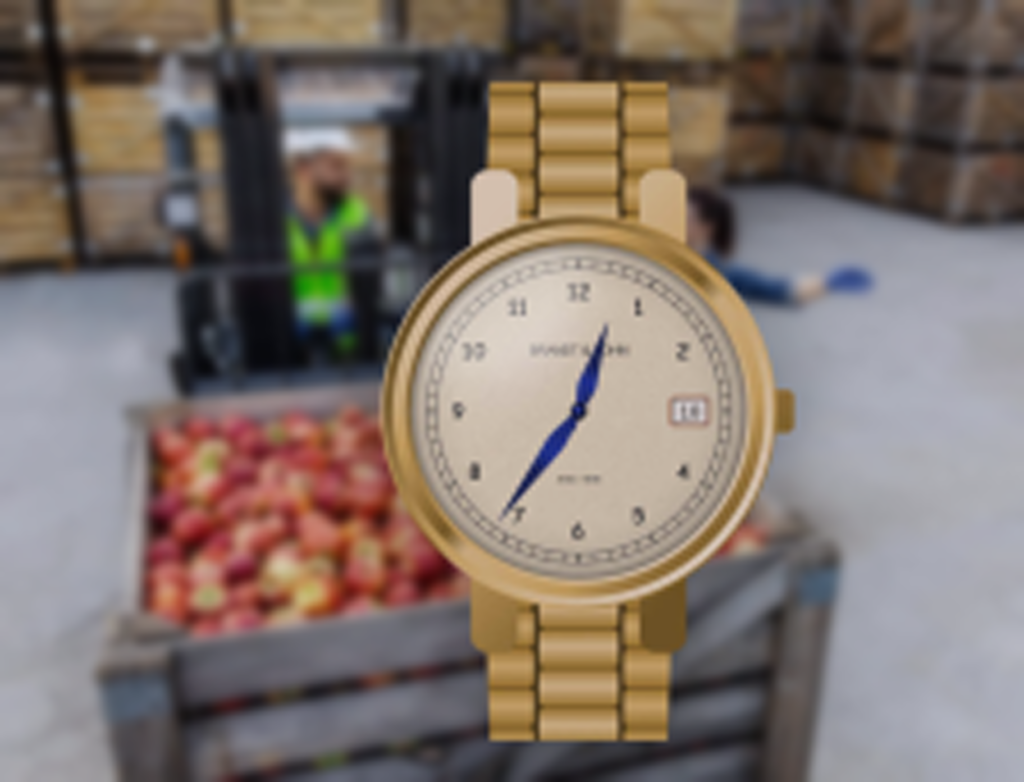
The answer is 12:36
